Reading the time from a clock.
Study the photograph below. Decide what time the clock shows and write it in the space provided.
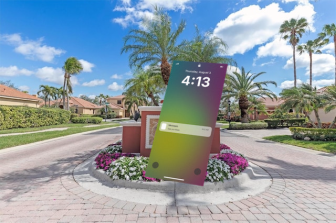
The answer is 4:13
